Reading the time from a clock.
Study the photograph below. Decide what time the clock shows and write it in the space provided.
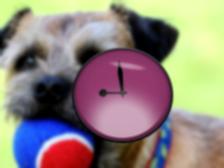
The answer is 8:59
